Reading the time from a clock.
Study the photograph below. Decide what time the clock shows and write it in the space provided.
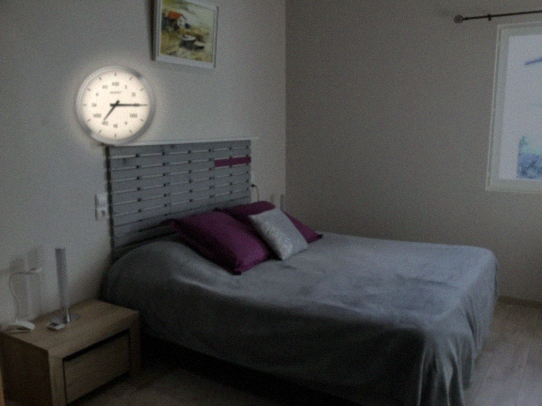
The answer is 7:15
